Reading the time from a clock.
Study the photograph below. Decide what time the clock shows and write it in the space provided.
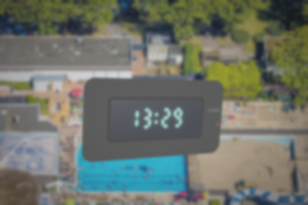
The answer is 13:29
